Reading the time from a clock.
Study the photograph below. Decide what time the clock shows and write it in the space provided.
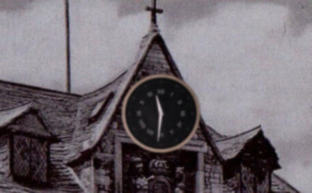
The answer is 11:31
